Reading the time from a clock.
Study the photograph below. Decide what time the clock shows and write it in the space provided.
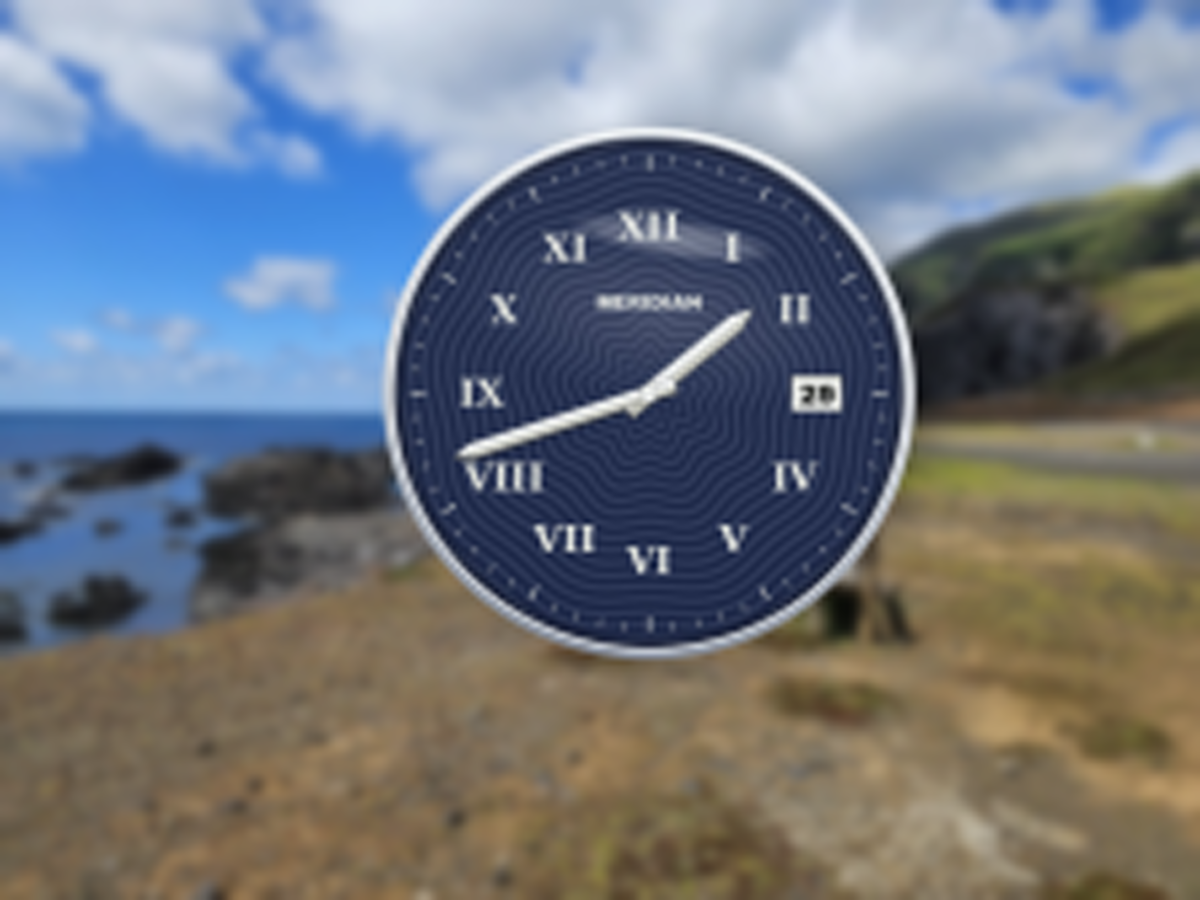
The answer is 1:42
